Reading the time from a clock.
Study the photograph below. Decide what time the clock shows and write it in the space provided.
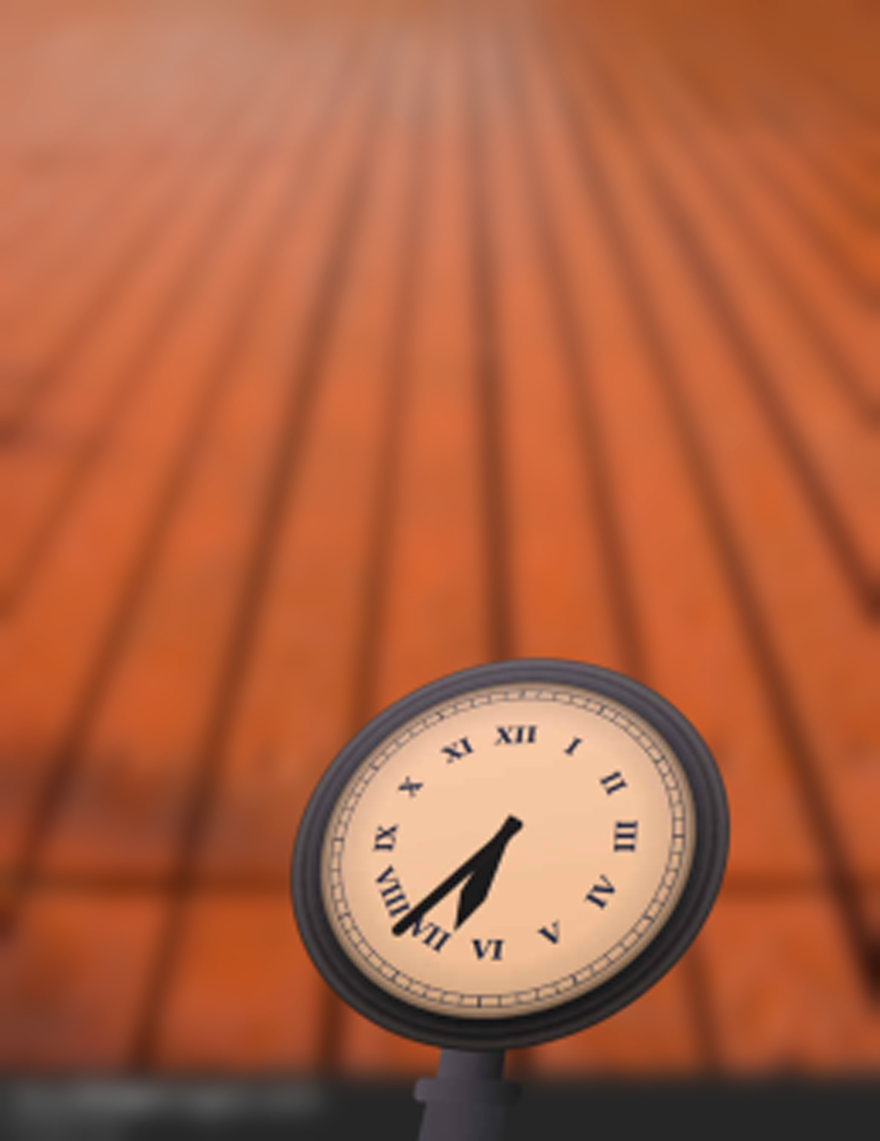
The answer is 6:37
